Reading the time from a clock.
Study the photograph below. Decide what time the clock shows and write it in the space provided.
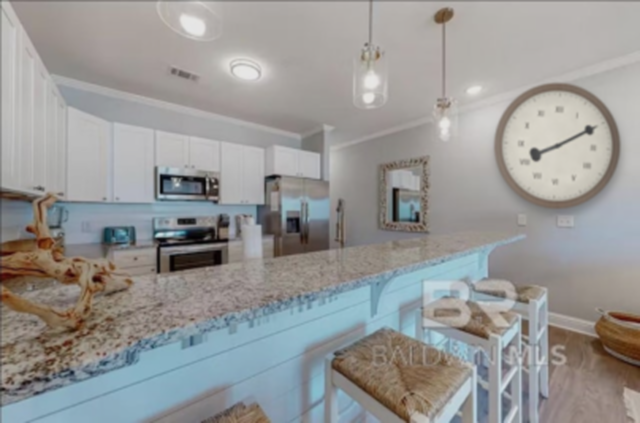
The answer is 8:10
